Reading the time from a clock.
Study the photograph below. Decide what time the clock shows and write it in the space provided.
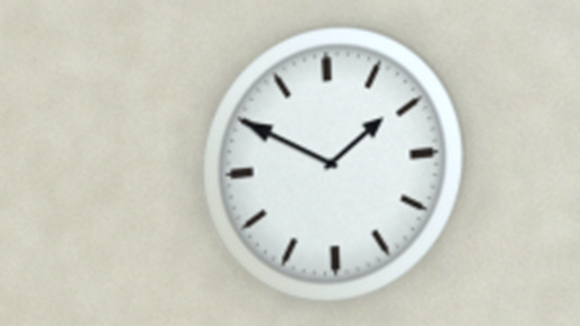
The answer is 1:50
